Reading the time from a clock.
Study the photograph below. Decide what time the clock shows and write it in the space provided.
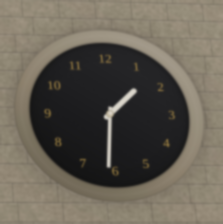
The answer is 1:31
